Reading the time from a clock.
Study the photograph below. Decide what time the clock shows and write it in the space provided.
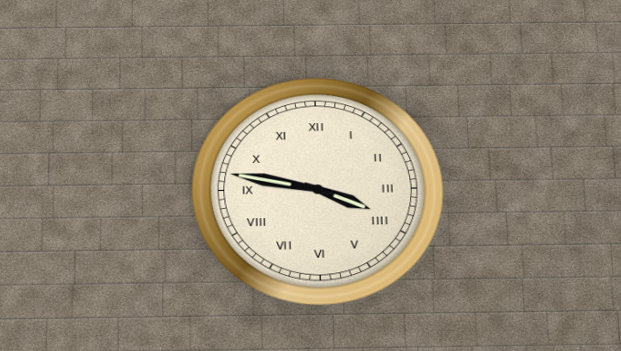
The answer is 3:47
